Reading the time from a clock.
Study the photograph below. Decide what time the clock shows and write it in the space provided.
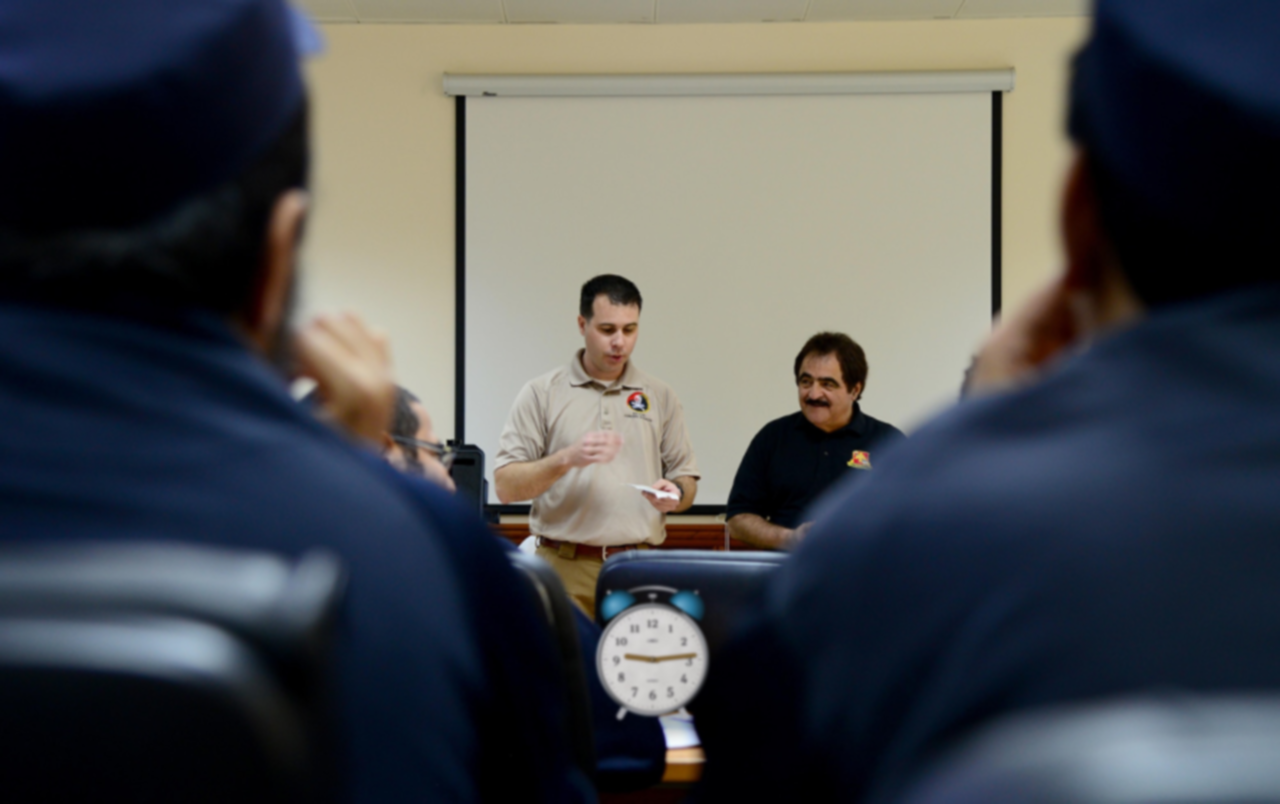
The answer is 9:14
